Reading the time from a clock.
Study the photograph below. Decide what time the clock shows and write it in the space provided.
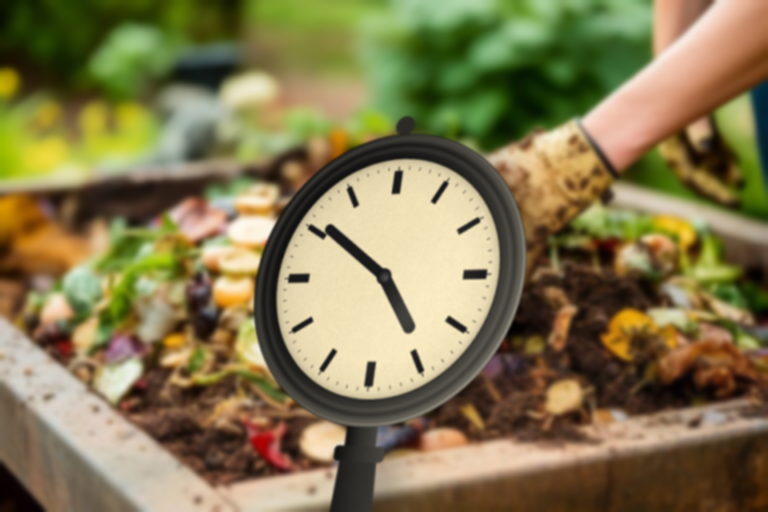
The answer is 4:51
